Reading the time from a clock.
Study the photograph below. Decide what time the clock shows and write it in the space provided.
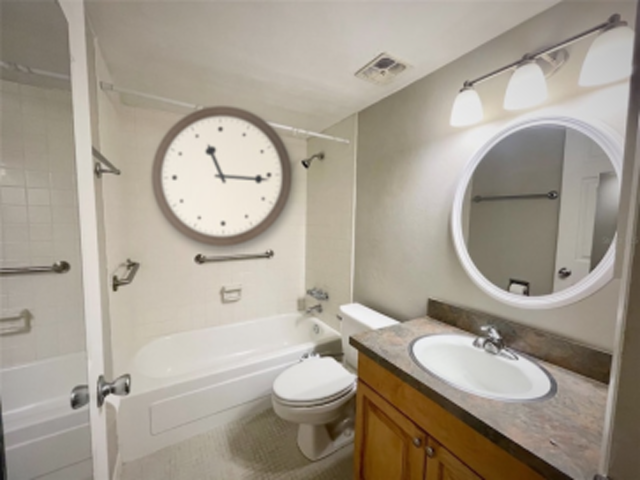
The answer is 11:16
